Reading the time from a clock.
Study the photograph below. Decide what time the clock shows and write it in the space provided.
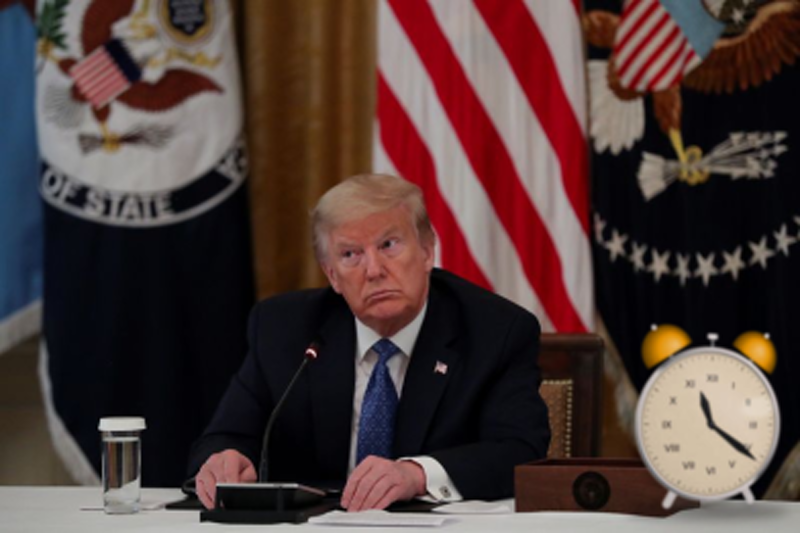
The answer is 11:21
